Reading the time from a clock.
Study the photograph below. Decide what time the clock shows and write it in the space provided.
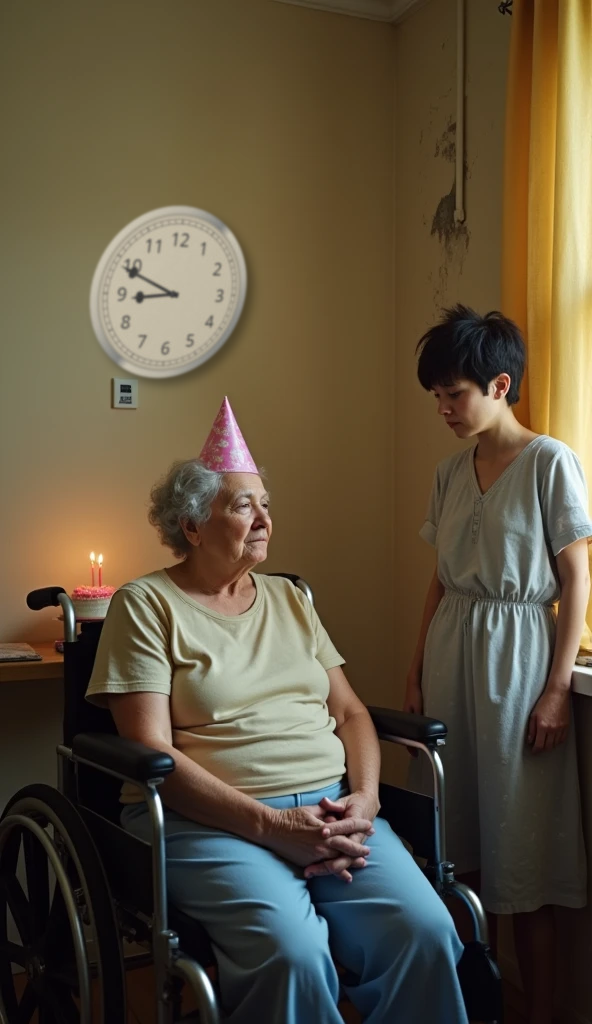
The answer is 8:49
